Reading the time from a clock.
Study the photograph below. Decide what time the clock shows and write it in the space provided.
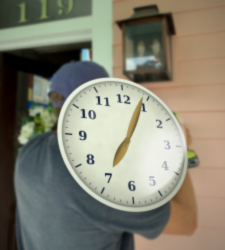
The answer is 7:04
